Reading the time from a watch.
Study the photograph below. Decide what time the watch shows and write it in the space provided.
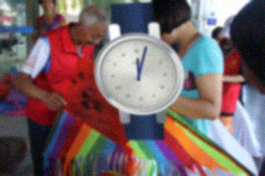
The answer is 12:03
